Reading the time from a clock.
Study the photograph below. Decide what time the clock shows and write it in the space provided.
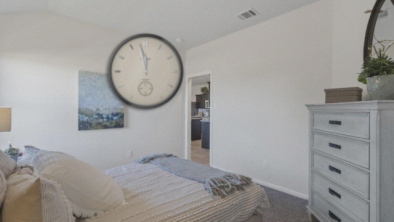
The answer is 11:58
